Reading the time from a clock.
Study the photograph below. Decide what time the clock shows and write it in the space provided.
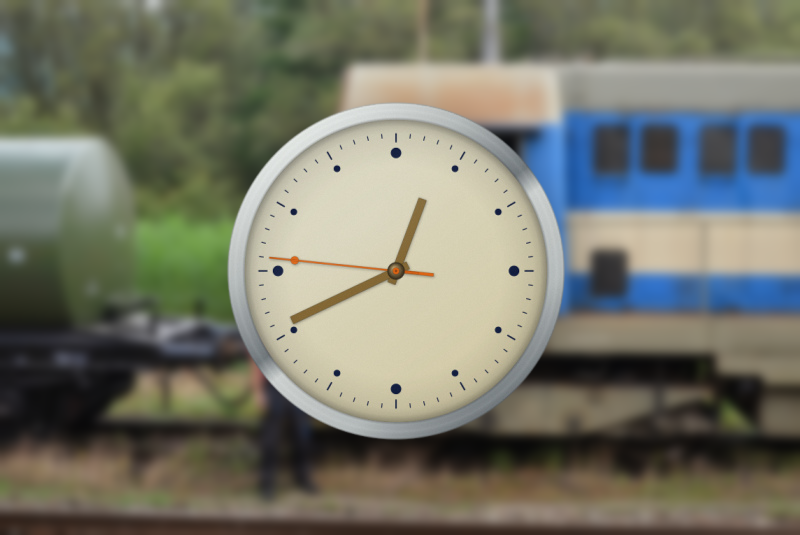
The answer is 12:40:46
